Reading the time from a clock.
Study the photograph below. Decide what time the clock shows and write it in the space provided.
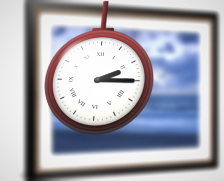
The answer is 2:15
